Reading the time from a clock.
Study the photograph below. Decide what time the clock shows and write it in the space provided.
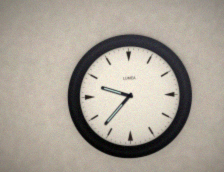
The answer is 9:37
